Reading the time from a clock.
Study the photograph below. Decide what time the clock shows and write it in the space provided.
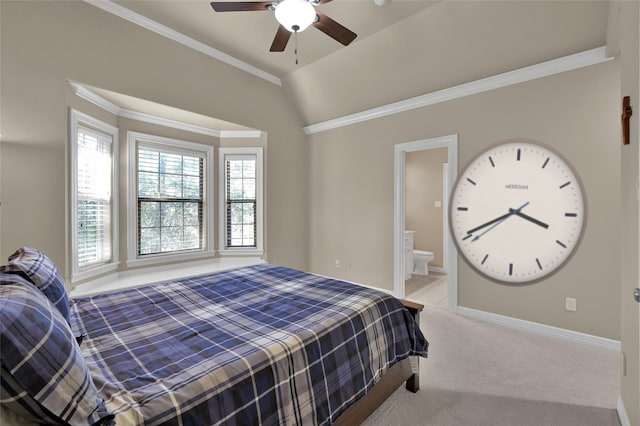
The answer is 3:40:39
